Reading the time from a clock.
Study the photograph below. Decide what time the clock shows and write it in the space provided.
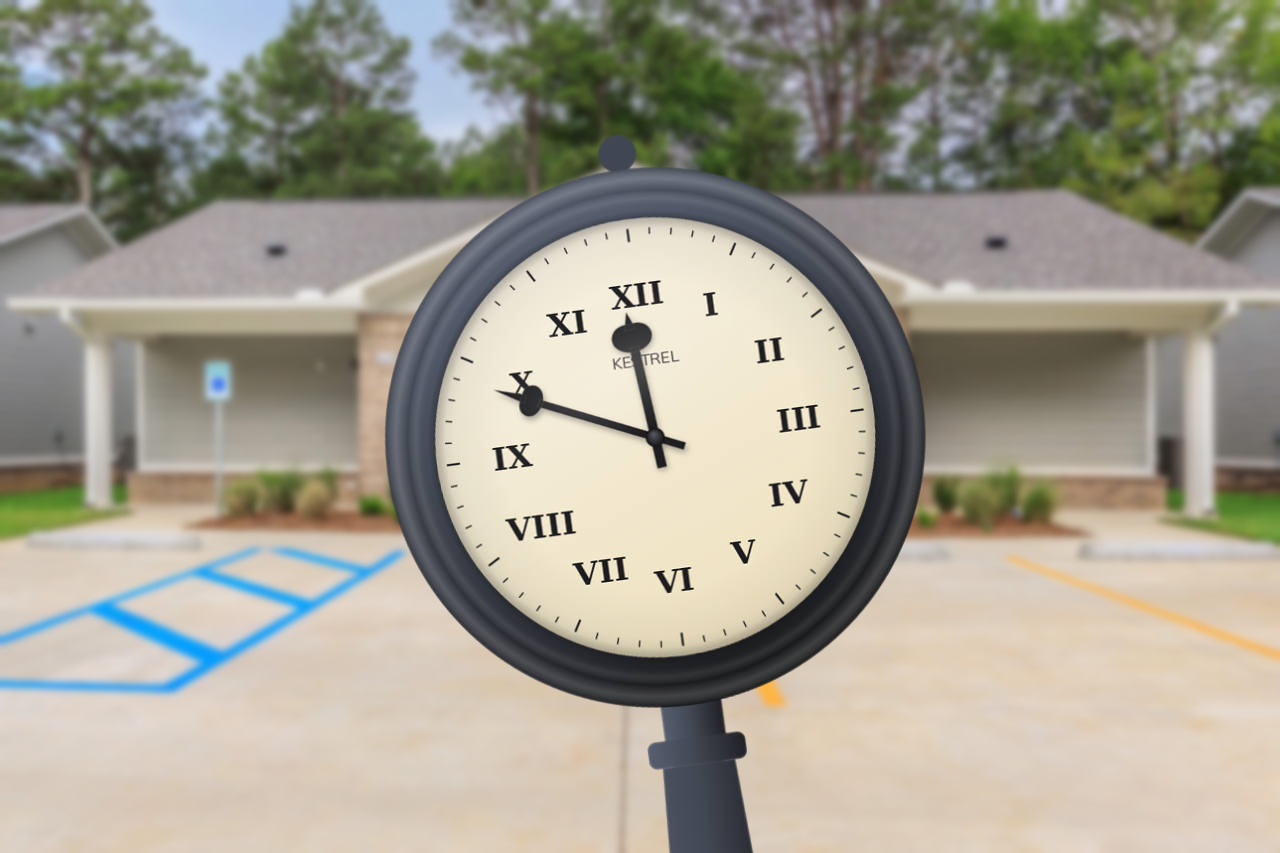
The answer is 11:49
